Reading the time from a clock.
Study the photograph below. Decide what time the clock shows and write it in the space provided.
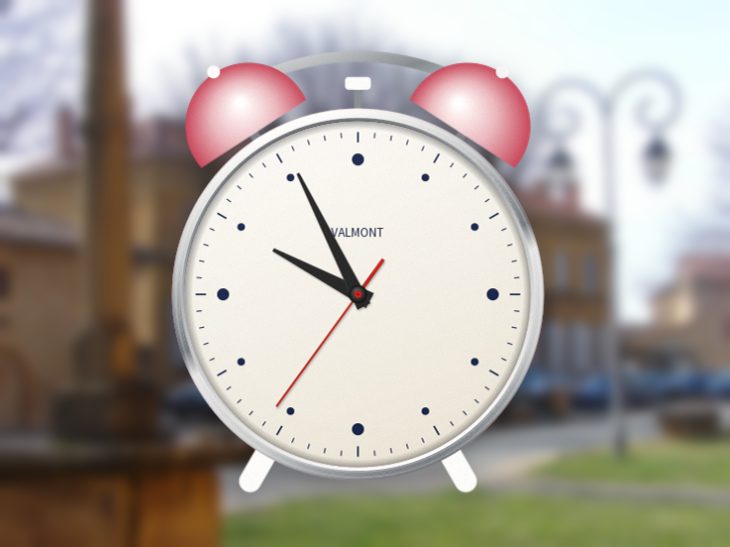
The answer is 9:55:36
